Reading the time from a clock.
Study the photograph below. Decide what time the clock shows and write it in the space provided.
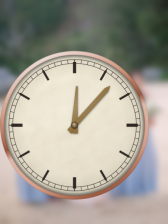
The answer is 12:07
